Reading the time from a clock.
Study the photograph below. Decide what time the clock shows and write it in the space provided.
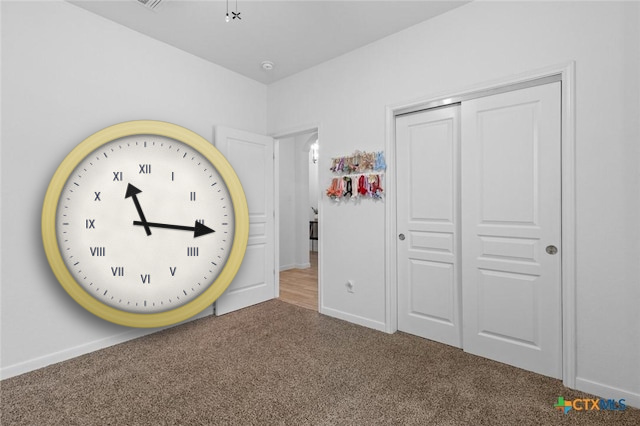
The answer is 11:16
